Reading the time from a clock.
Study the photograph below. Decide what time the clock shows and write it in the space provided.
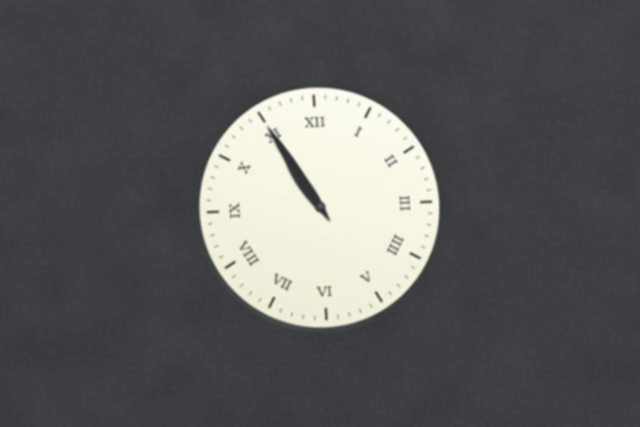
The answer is 10:55
